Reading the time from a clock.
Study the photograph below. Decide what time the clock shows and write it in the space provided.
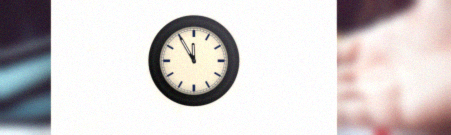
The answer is 11:55
